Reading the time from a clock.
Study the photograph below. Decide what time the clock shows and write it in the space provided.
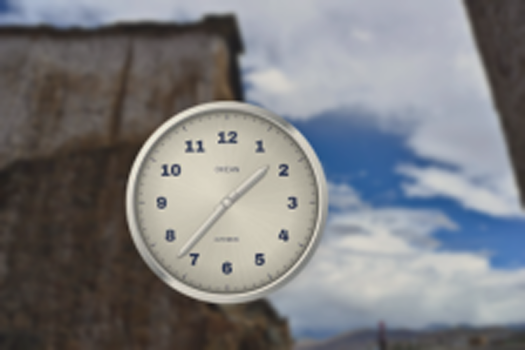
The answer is 1:37
